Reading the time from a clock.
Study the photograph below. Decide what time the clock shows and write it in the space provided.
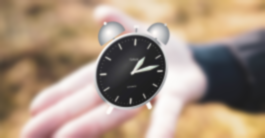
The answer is 1:13
